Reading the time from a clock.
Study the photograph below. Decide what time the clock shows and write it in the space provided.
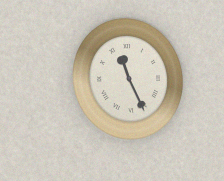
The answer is 11:26
